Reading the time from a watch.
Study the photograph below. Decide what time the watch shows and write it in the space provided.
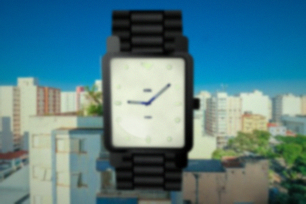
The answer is 9:08
